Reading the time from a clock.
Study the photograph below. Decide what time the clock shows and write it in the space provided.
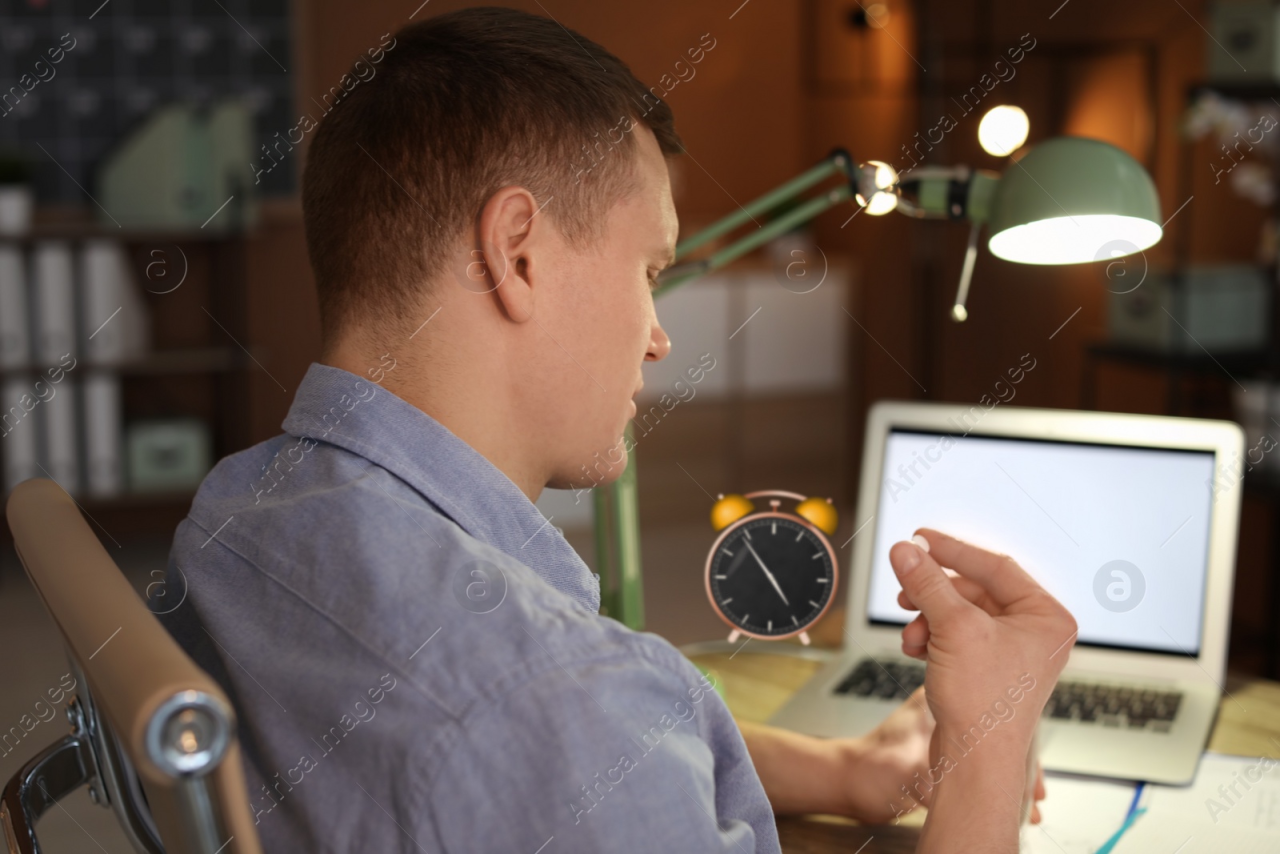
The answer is 4:54
